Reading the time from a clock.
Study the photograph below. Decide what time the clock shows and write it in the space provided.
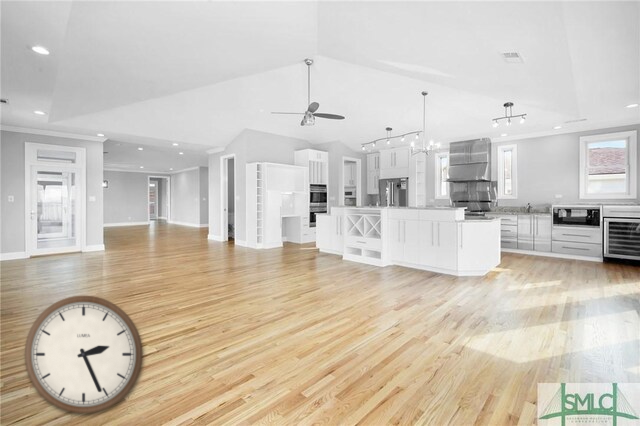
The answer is 2:26
